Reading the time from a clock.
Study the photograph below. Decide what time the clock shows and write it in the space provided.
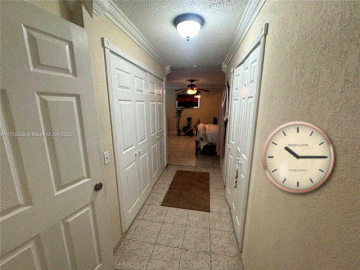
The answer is 10:15
